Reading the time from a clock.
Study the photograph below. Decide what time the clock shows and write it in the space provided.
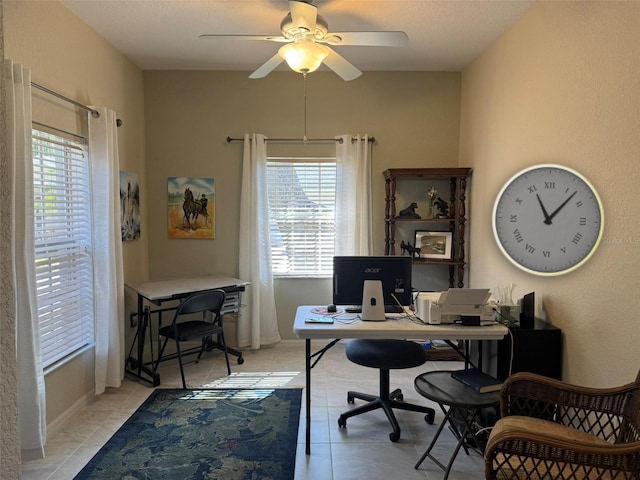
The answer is 11:07
